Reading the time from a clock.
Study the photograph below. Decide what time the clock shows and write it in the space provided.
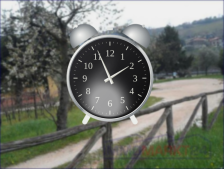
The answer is 1:56
